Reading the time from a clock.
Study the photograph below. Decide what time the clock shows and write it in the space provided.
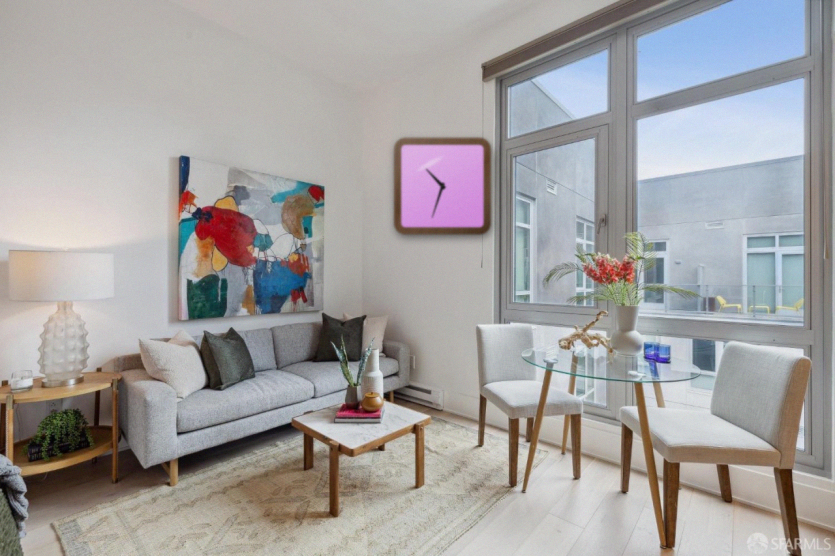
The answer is 10:33
